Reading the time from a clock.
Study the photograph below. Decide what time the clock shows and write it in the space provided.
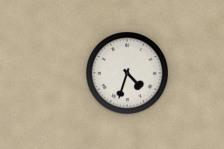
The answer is 4:33
